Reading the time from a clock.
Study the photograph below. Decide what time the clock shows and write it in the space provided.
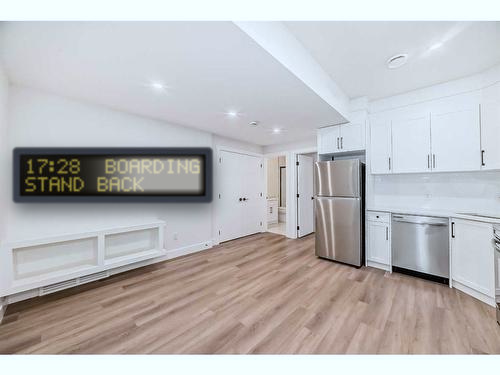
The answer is 17:28
